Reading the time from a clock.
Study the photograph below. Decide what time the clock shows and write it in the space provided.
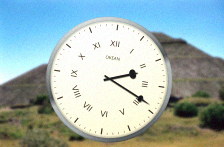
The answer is 2:19
